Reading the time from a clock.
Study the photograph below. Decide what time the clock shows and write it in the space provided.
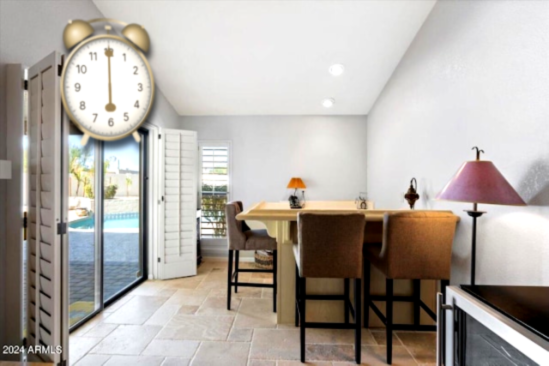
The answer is 6:00
